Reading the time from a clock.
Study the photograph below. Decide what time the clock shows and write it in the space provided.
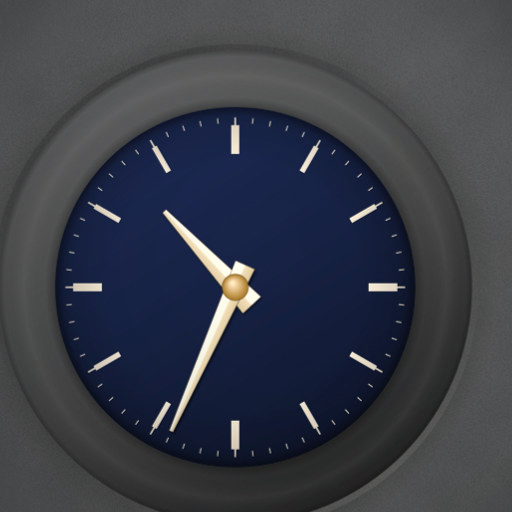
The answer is 10:34
